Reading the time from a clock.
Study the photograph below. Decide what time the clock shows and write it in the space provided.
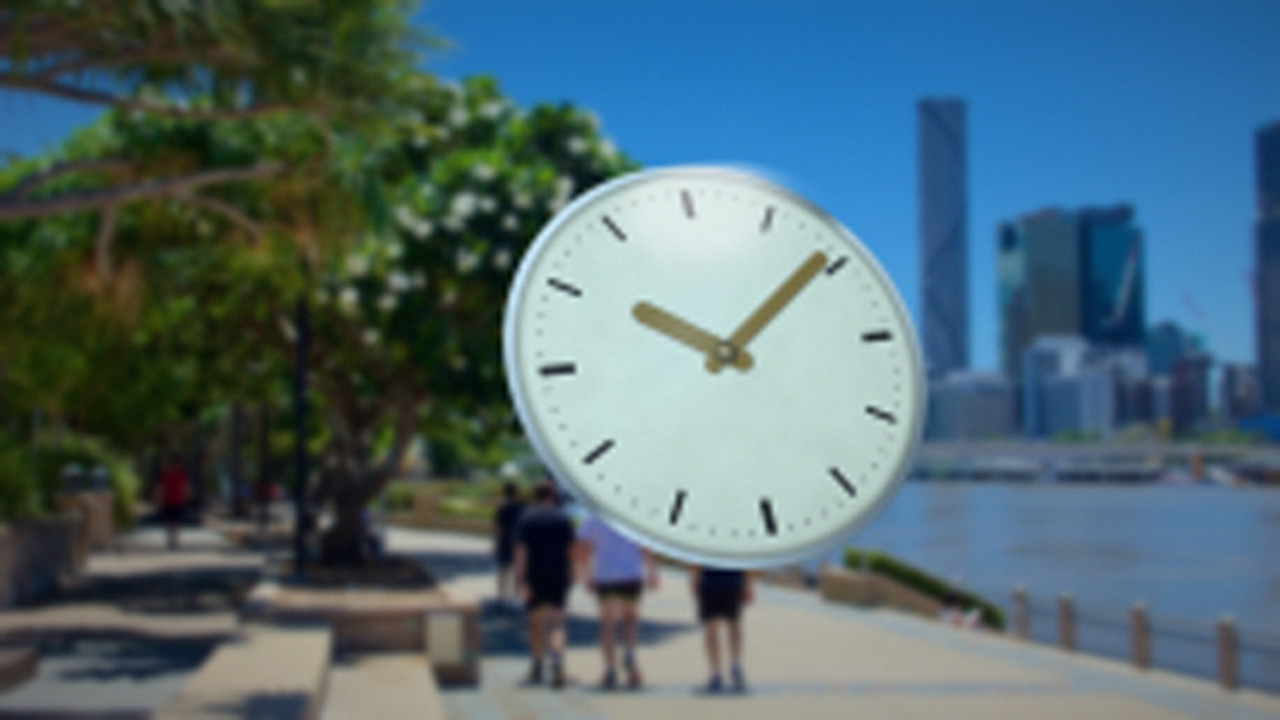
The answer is 10:09
